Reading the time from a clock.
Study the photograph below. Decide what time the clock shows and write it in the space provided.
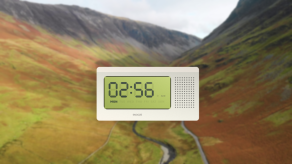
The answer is 2:56
